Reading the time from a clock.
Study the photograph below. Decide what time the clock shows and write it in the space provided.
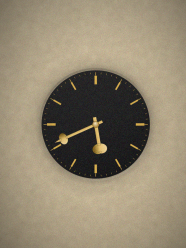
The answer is 5:41
